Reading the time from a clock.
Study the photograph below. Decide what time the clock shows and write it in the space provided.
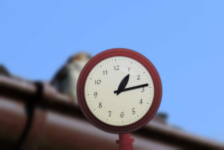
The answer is 1:14
